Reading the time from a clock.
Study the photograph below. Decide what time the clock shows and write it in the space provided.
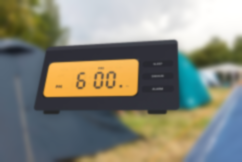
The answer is 6:00
